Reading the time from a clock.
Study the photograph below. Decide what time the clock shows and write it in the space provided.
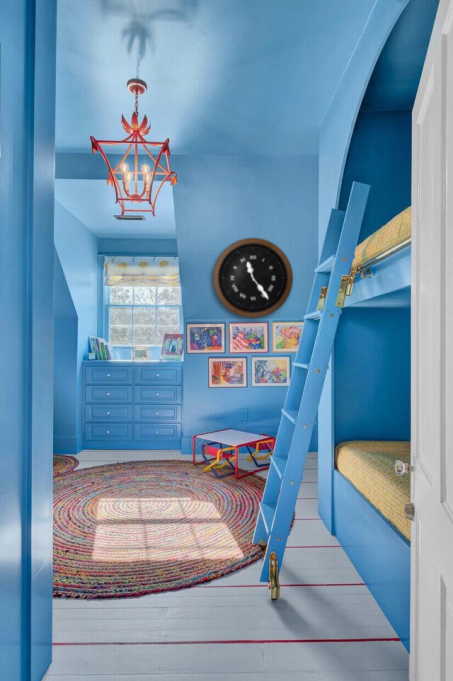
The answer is 11:24
